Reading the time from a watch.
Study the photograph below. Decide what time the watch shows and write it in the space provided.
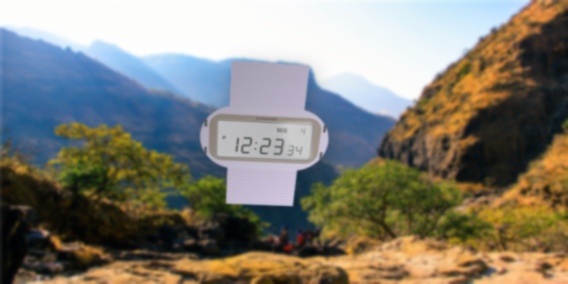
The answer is 12:23:34
